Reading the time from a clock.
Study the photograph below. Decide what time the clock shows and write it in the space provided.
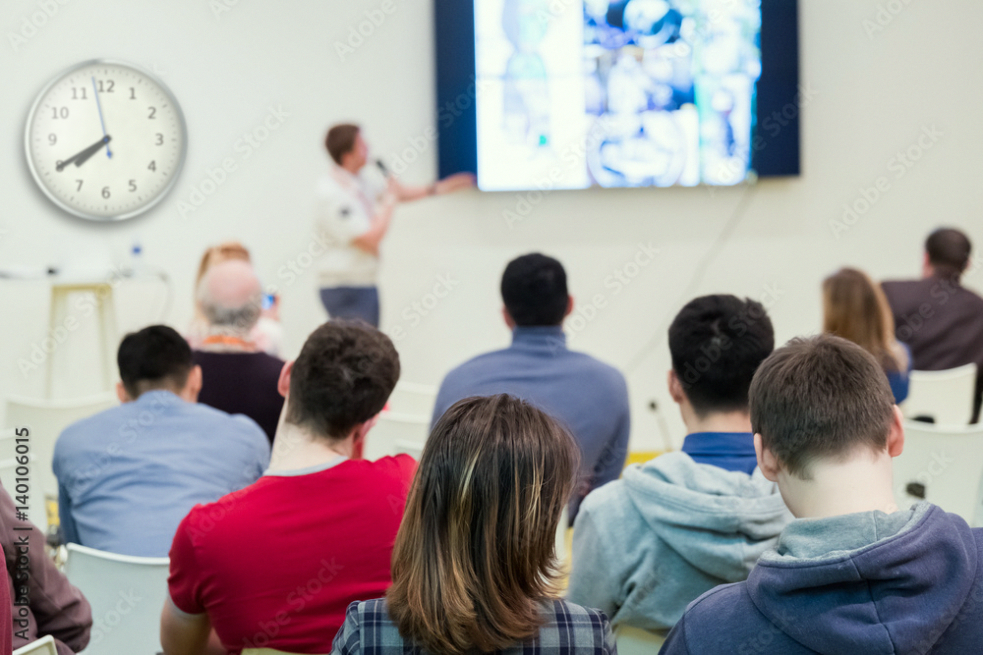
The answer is 7:39:58
